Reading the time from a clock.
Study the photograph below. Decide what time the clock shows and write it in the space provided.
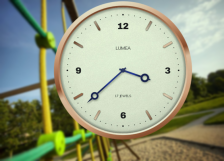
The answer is 3:38
